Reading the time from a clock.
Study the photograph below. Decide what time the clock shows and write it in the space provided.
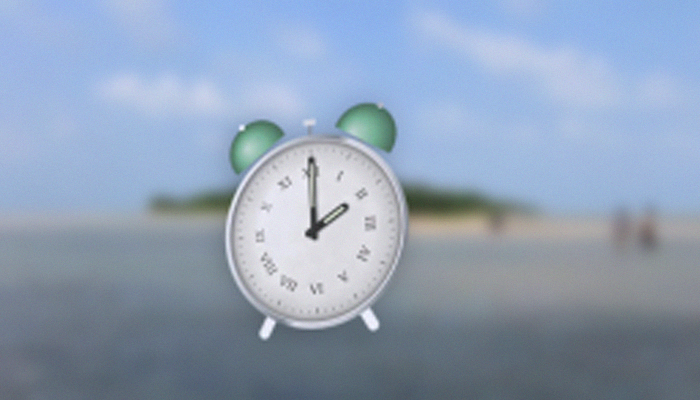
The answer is 2:00
